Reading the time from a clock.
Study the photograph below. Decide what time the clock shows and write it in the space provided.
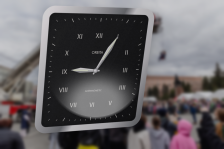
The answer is 9:05
